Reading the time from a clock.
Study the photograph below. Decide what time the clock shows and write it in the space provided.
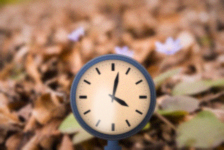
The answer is 4:02
